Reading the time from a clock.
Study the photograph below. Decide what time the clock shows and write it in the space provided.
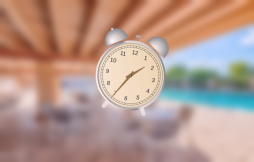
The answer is 1:35
